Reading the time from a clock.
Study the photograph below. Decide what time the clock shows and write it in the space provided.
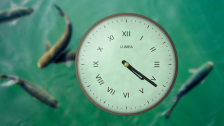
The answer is 4:21
